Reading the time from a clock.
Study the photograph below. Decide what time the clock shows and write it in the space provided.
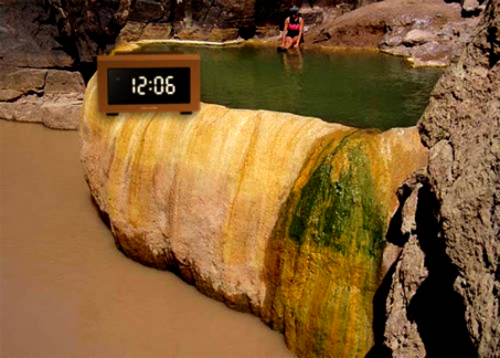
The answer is 12:06
